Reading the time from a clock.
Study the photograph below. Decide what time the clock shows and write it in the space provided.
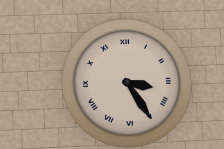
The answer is 3:25
